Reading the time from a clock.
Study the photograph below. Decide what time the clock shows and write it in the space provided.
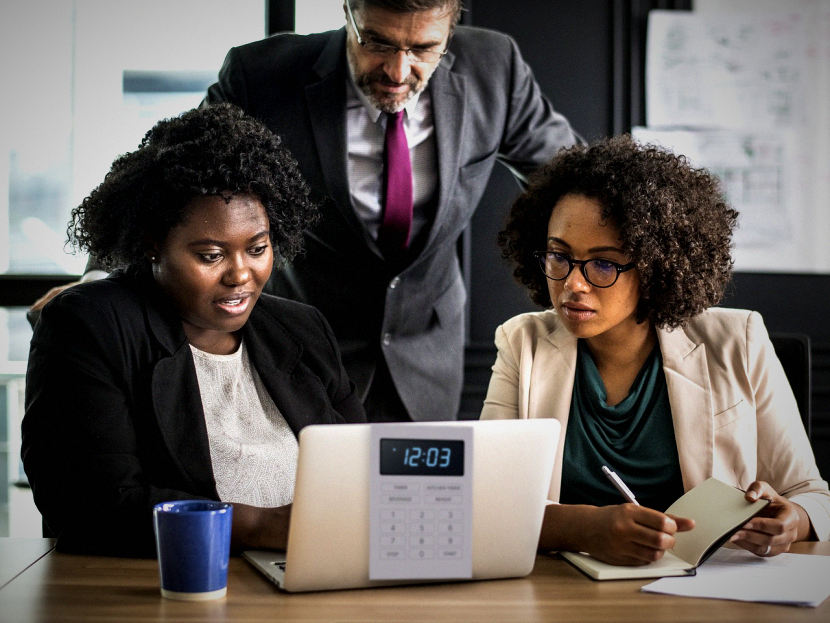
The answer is 12:03
